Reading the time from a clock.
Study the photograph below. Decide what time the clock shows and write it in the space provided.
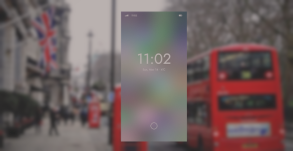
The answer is 11:02
